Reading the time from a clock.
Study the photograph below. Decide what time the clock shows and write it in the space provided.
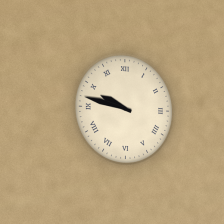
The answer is 9:47
